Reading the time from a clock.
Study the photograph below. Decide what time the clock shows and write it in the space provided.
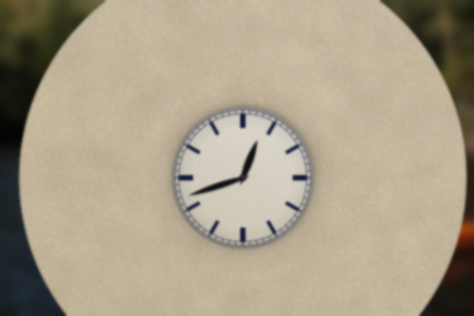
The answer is 12:42
